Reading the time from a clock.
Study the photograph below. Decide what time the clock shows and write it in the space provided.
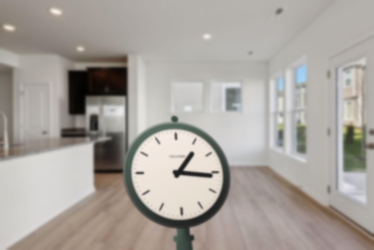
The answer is 1:16
